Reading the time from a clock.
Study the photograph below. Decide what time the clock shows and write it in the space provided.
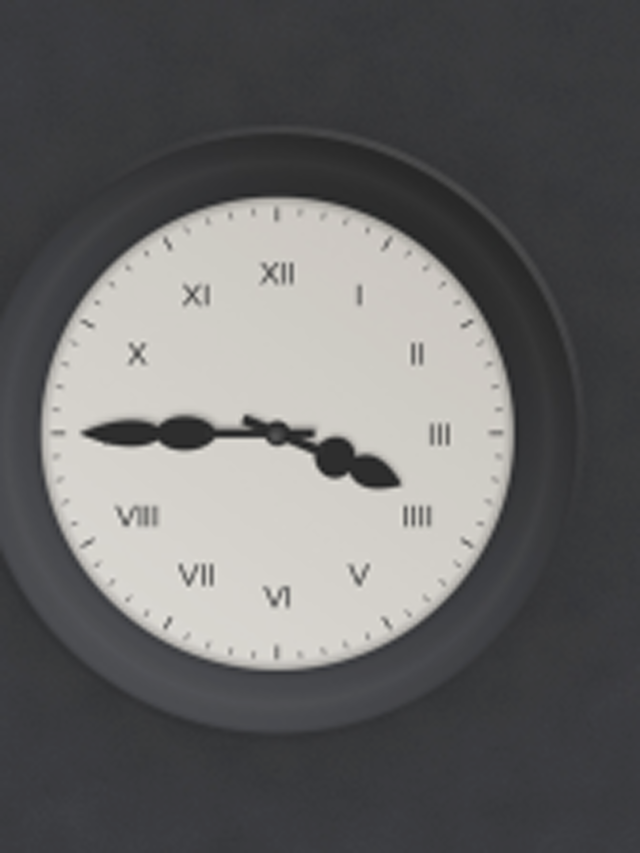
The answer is 3:45
